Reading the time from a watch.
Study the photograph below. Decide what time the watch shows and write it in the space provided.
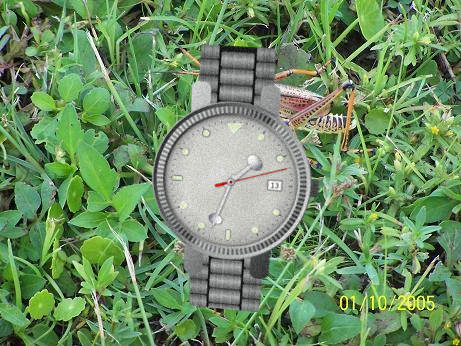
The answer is 1:33:12
